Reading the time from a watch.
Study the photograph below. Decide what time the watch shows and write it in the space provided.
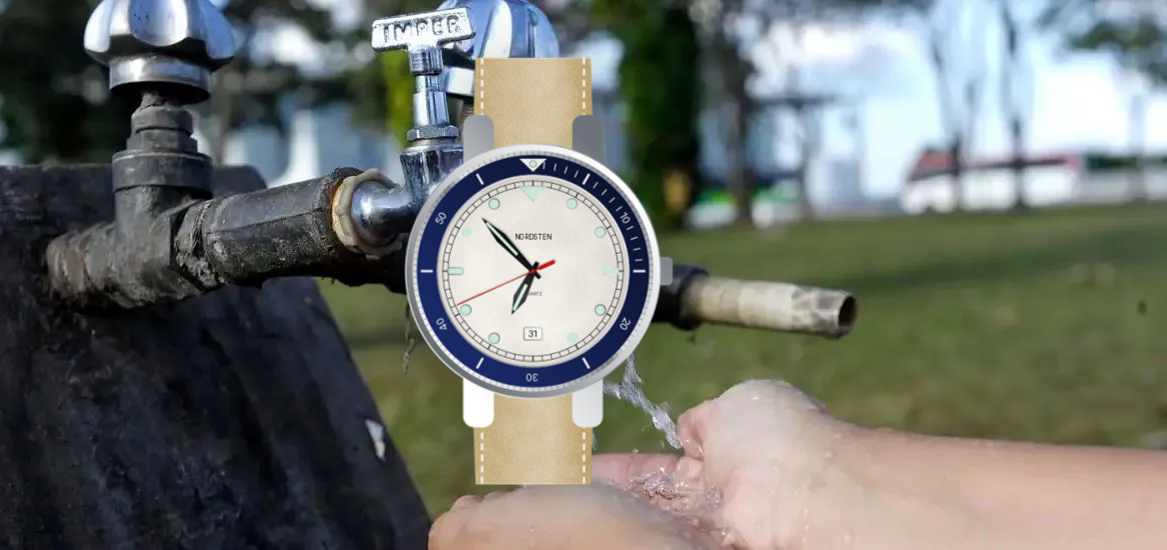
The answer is 6:52:41
